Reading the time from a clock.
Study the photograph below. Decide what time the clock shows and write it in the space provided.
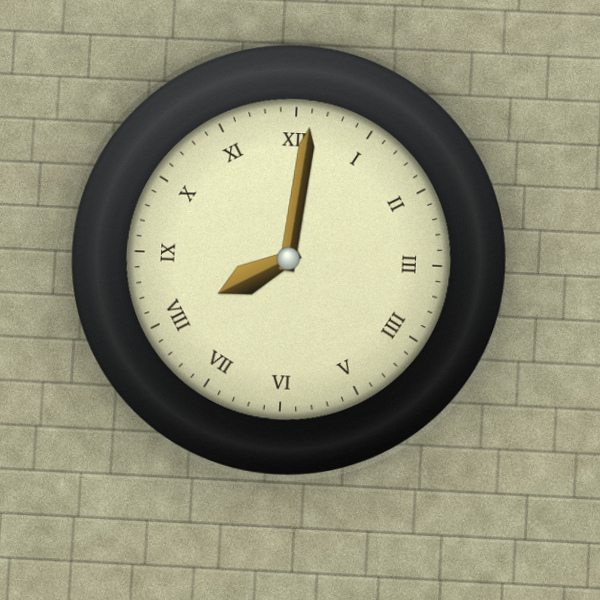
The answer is 8:01
